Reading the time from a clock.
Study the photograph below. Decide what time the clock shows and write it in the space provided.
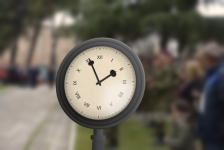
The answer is 1:56
